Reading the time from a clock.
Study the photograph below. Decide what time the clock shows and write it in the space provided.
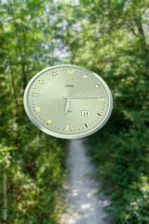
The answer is 6:14
